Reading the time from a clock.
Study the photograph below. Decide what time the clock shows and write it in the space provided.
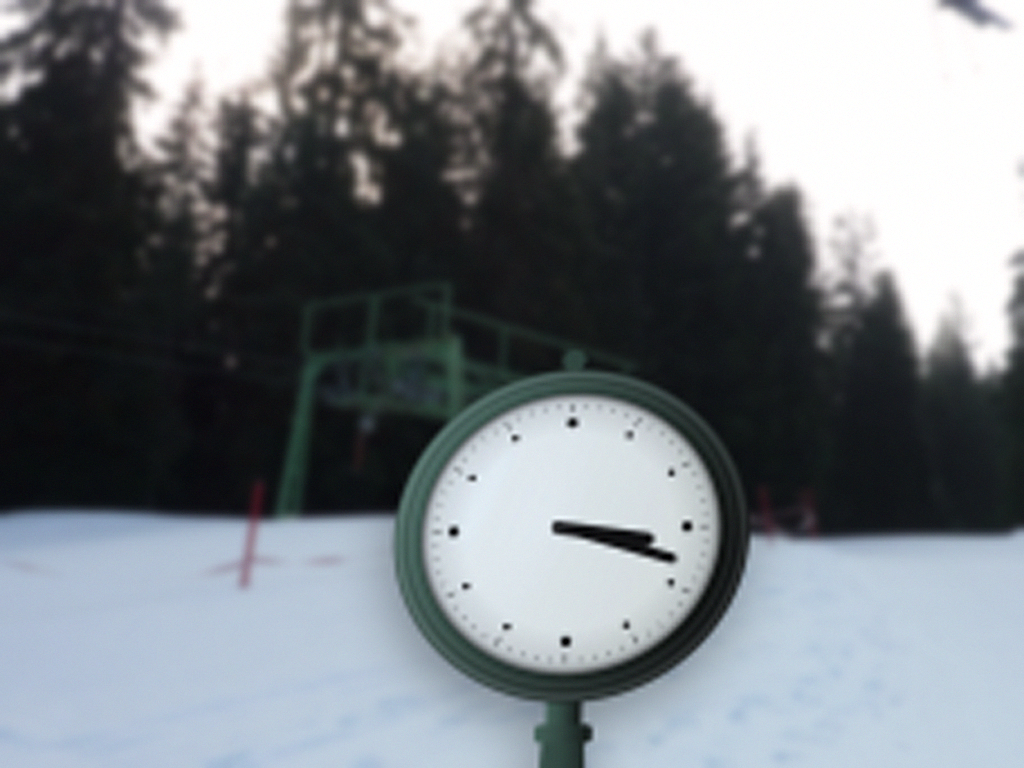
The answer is 3:18
